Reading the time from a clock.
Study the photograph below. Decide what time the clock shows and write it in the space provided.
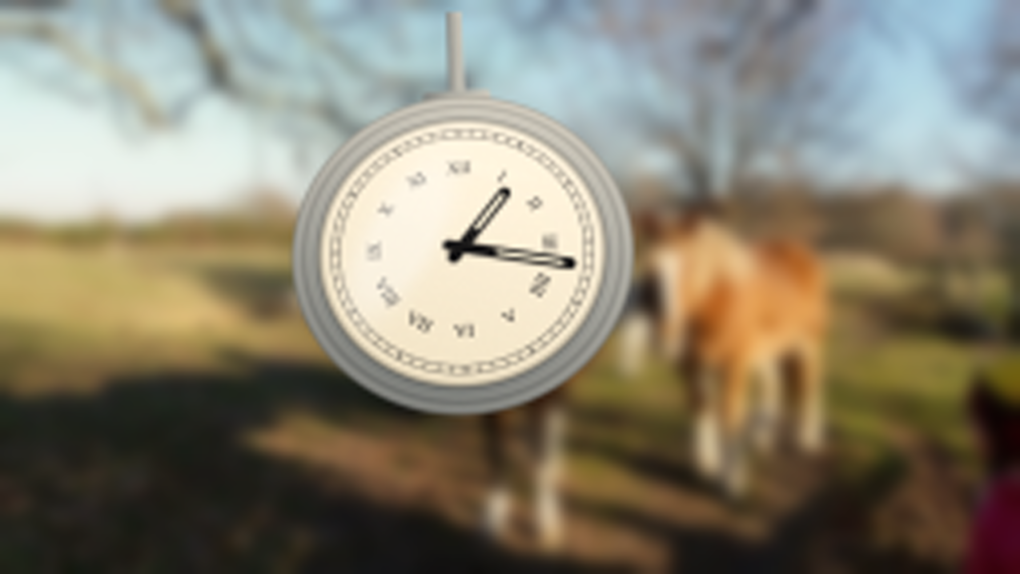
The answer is 1:17
